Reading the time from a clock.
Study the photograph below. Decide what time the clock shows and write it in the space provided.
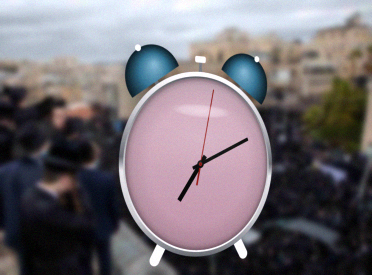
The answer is 7:11:02
